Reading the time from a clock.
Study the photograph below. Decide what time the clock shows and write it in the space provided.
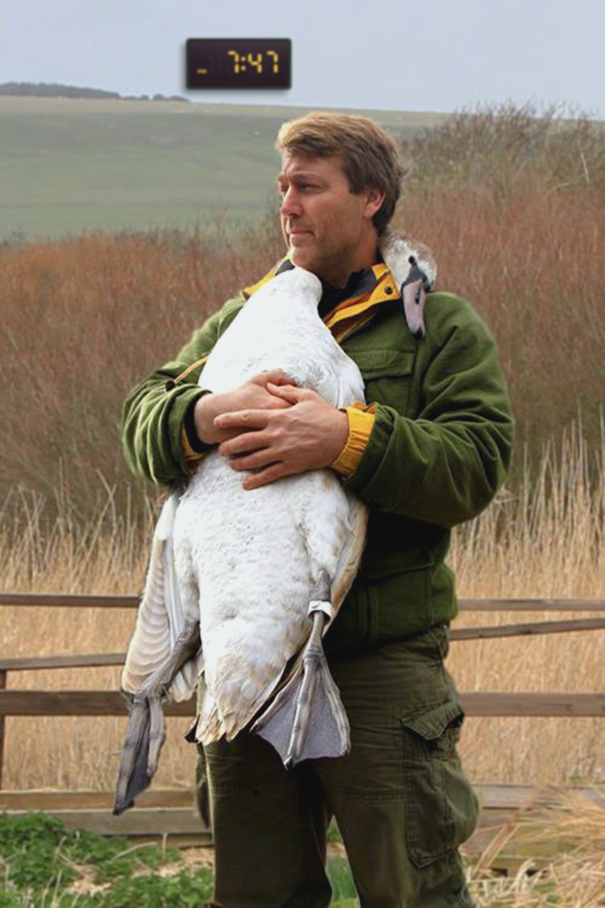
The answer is 7:47
